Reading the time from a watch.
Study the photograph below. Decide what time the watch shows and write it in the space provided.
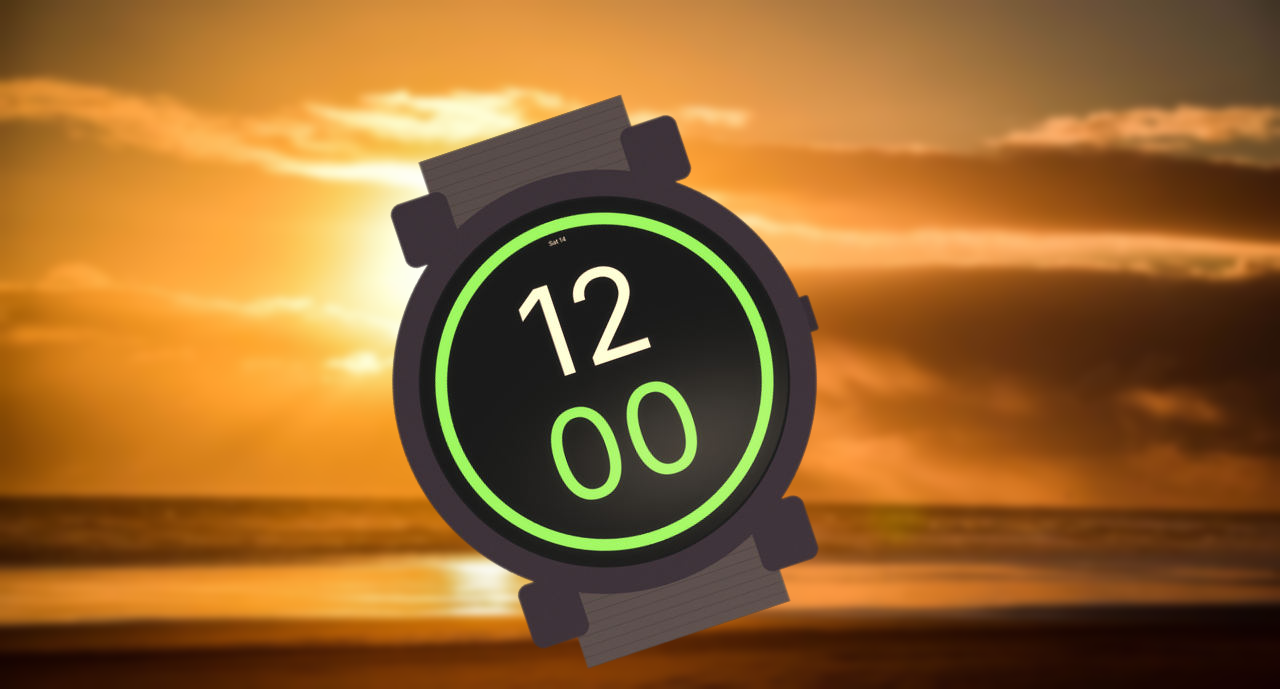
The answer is 12:00
